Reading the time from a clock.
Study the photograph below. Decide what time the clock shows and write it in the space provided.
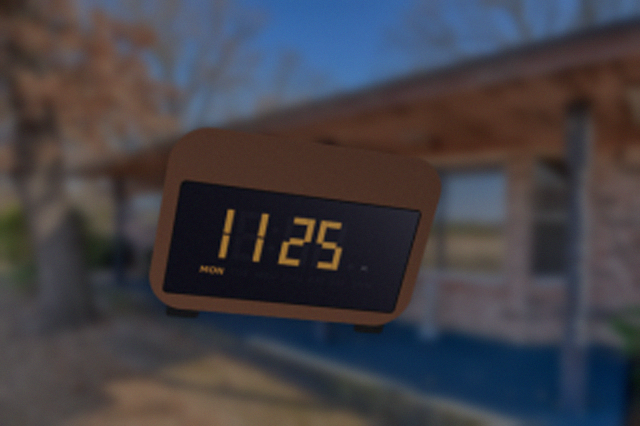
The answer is 11:25
